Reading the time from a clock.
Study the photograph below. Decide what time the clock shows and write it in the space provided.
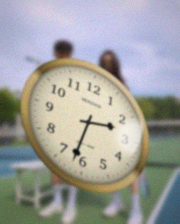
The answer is 2:32
